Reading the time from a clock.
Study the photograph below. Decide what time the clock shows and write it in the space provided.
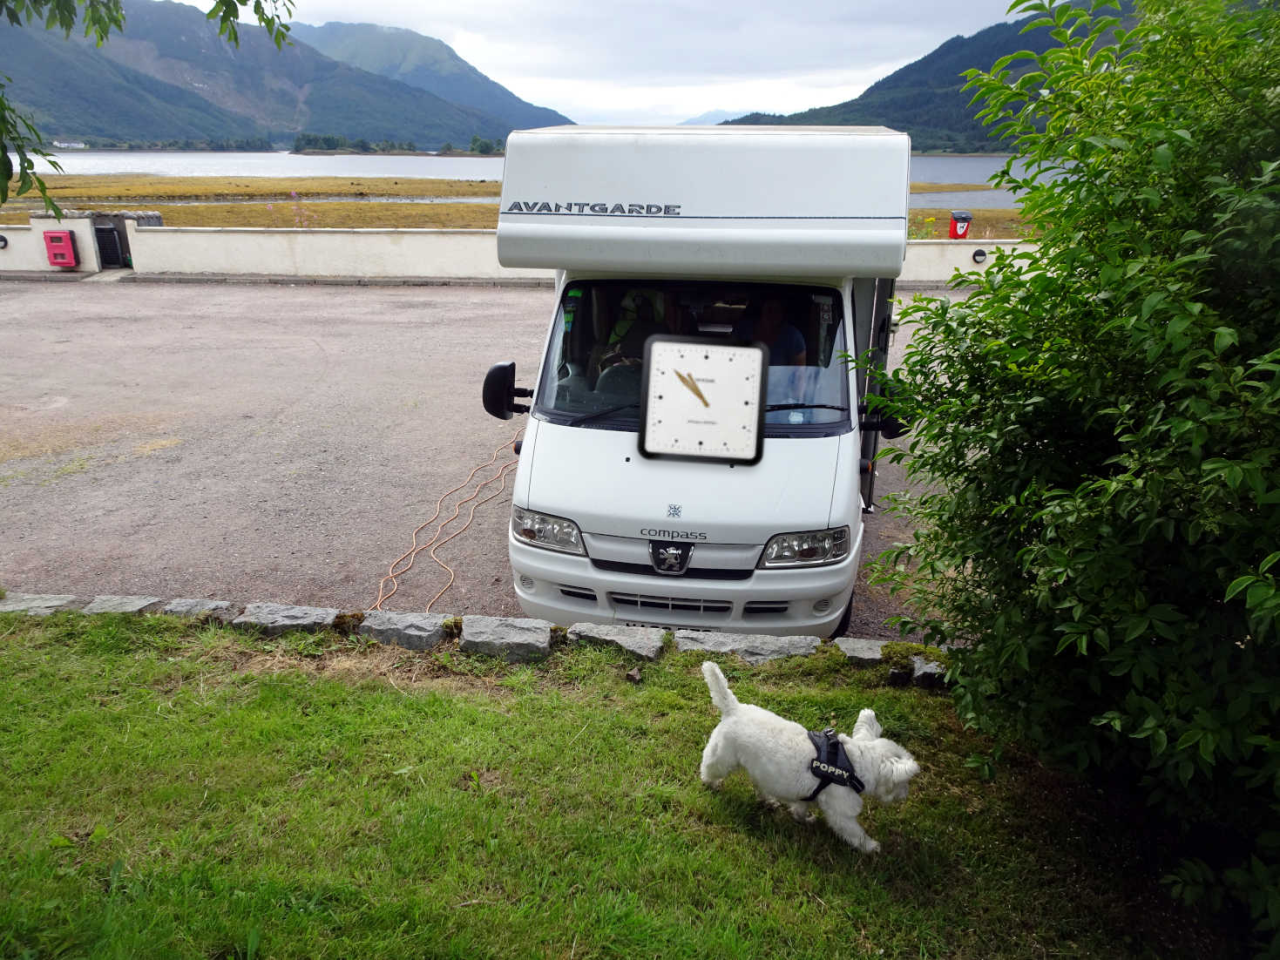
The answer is 10:52
